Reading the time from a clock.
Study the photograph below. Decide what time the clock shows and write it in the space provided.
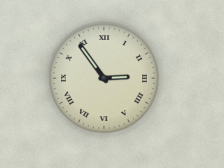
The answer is 2:54
